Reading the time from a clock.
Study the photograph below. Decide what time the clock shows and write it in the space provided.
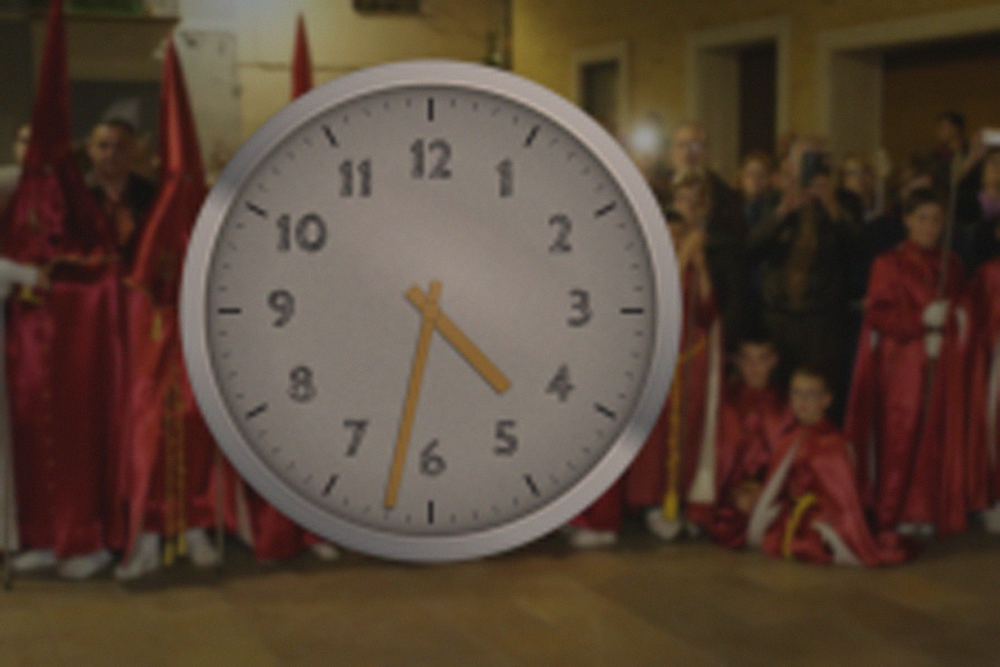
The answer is 4:32
